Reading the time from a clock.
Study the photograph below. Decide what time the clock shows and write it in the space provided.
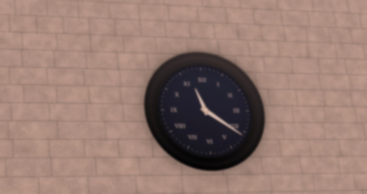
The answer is 11:21
